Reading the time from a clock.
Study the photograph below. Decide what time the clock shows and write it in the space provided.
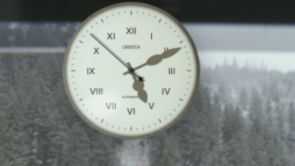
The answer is 5:10:52
